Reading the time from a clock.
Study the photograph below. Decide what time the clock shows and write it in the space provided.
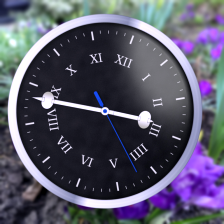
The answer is 2:43:22
